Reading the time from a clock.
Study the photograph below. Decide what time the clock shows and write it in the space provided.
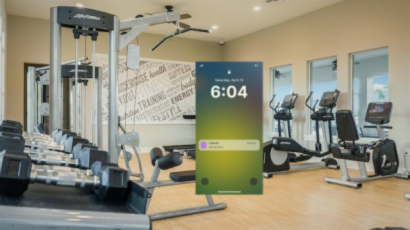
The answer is 6:04
